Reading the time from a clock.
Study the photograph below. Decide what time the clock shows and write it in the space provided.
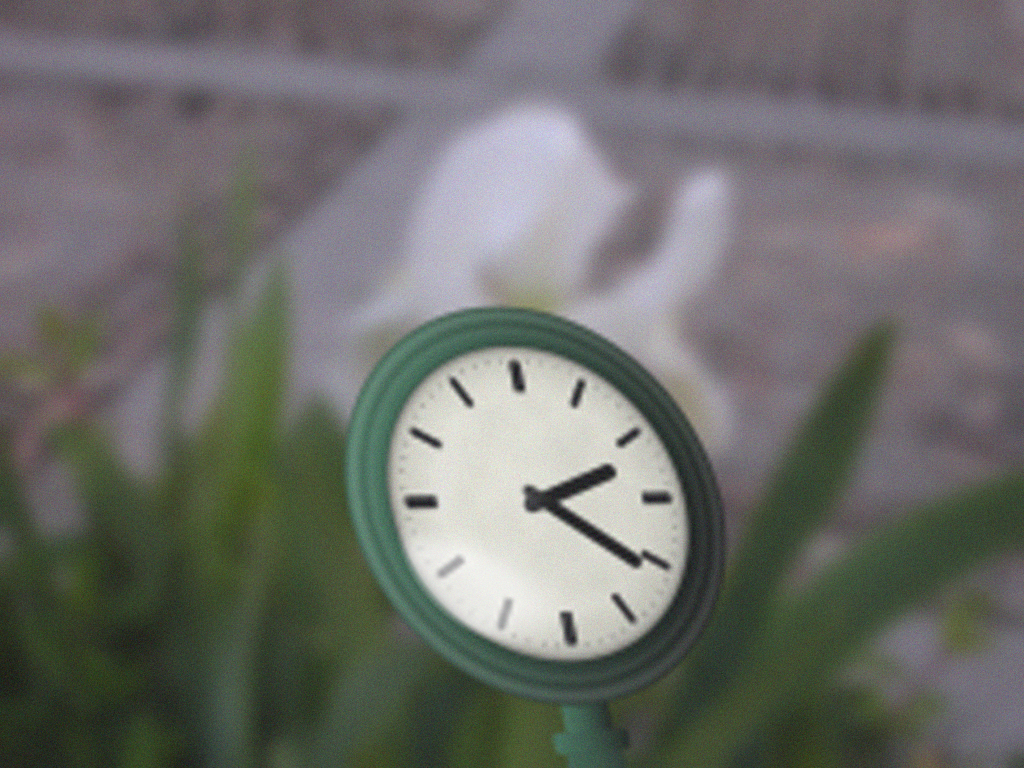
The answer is 2:21
